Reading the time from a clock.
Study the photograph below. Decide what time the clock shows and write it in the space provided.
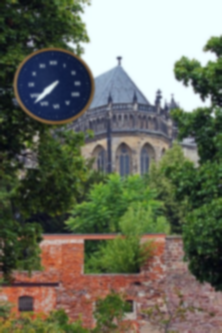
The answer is 7:38
